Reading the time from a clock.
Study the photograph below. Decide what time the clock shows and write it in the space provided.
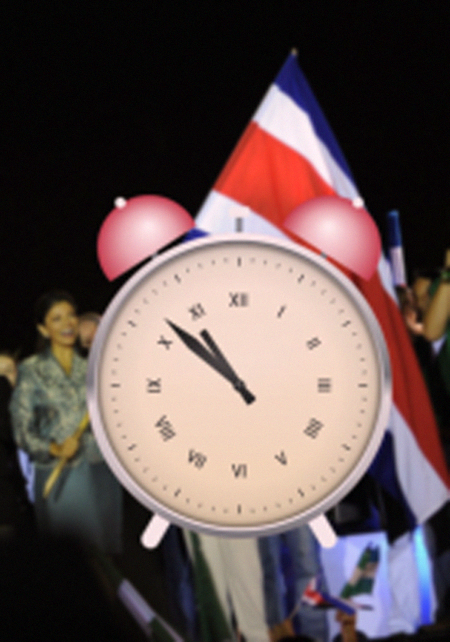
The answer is 10:52
